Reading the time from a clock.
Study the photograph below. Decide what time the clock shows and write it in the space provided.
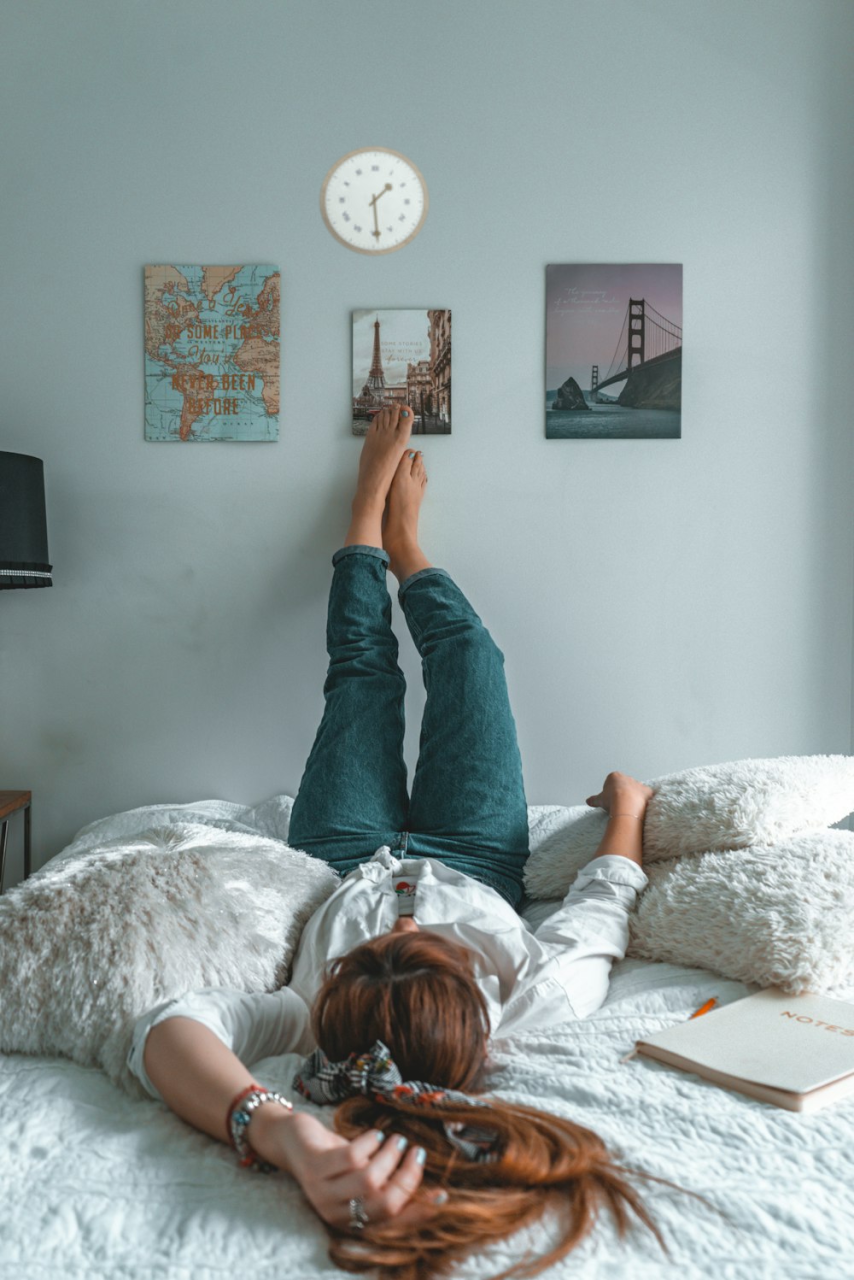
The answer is 1:29
